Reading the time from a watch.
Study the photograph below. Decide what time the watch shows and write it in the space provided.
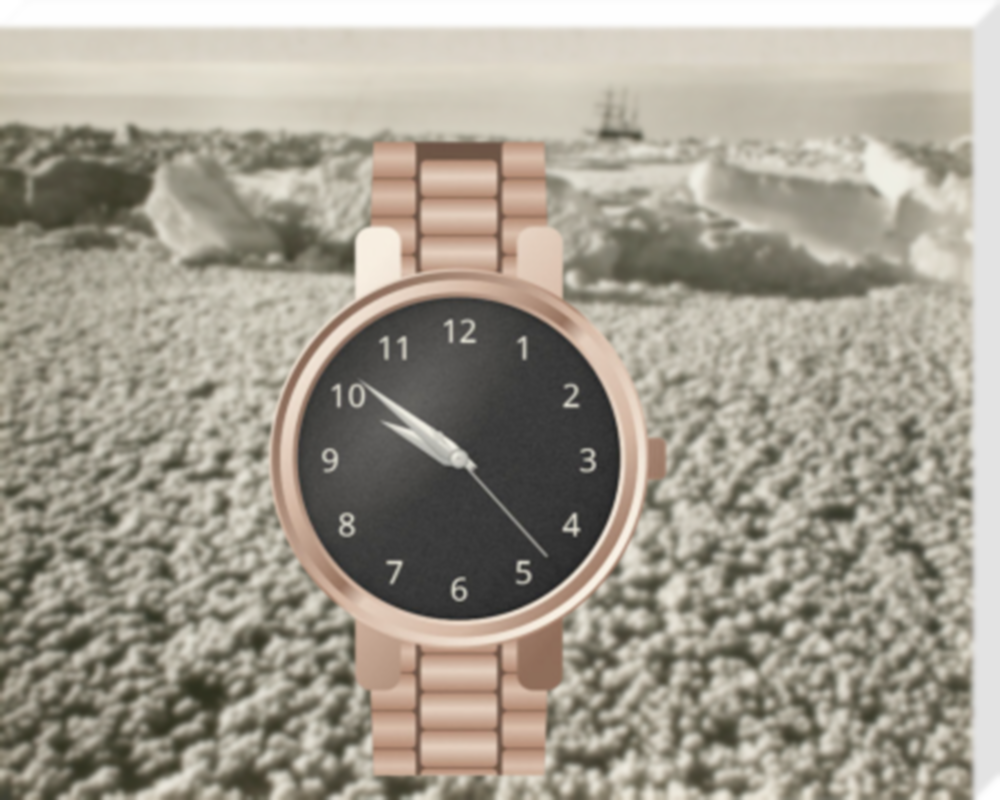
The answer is 9:51:23
